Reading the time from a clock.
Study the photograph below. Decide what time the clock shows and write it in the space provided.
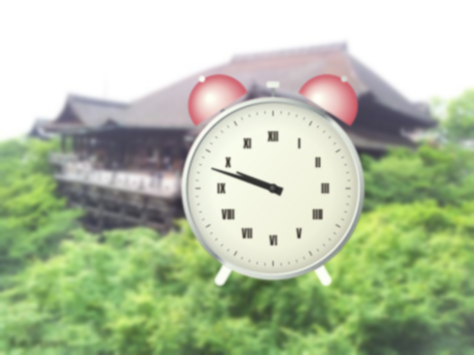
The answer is 9:48
